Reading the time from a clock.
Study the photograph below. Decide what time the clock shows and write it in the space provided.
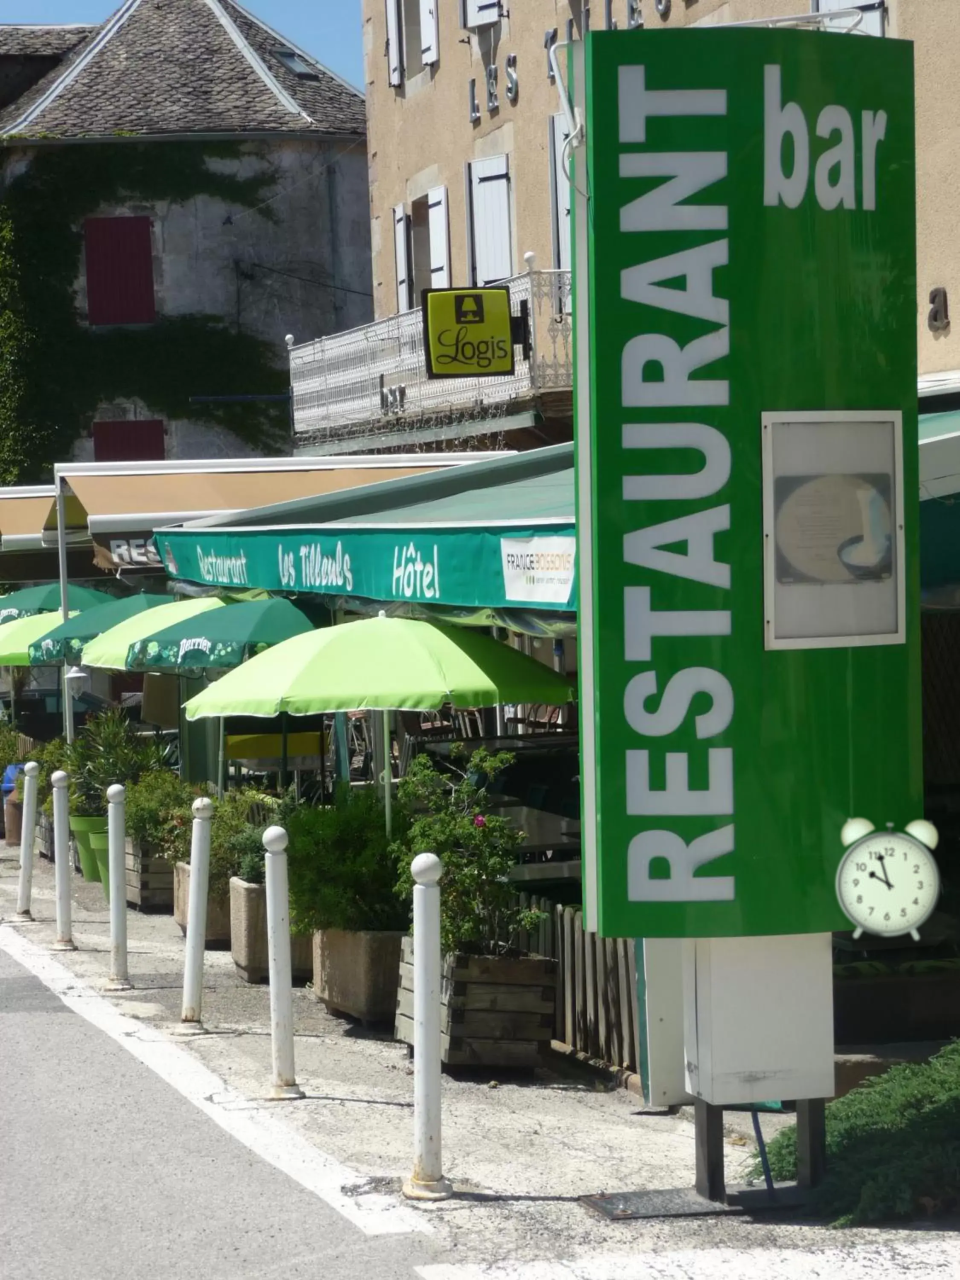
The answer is 9:57
